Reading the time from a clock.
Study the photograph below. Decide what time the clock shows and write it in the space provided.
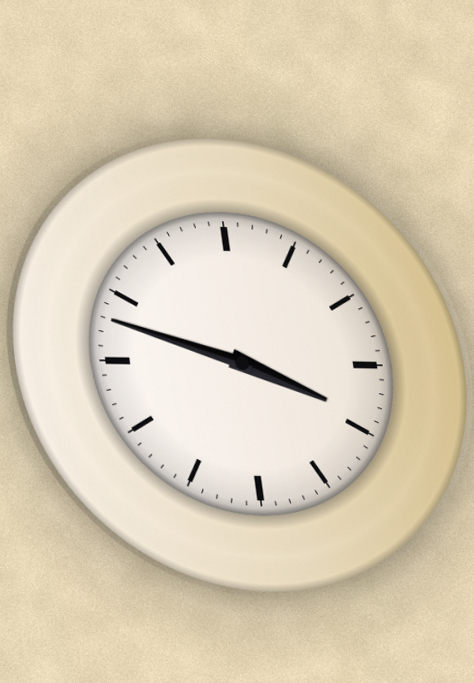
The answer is 3:48
